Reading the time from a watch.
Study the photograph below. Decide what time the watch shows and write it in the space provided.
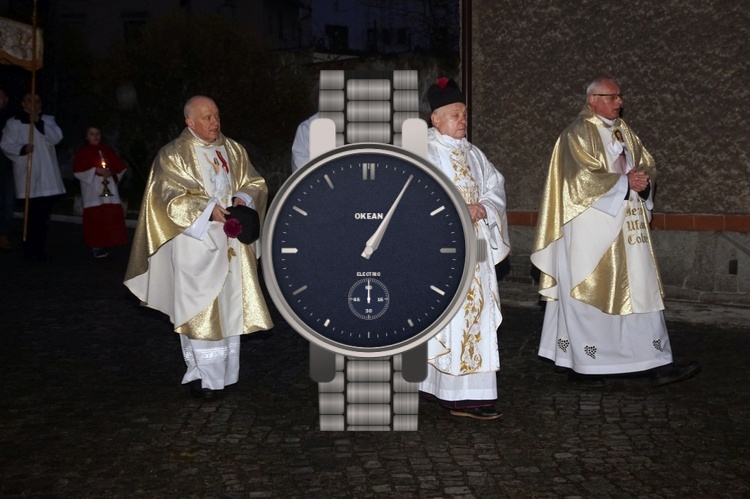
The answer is 1:05
